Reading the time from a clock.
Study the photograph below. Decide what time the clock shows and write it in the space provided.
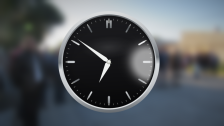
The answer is 6:51
